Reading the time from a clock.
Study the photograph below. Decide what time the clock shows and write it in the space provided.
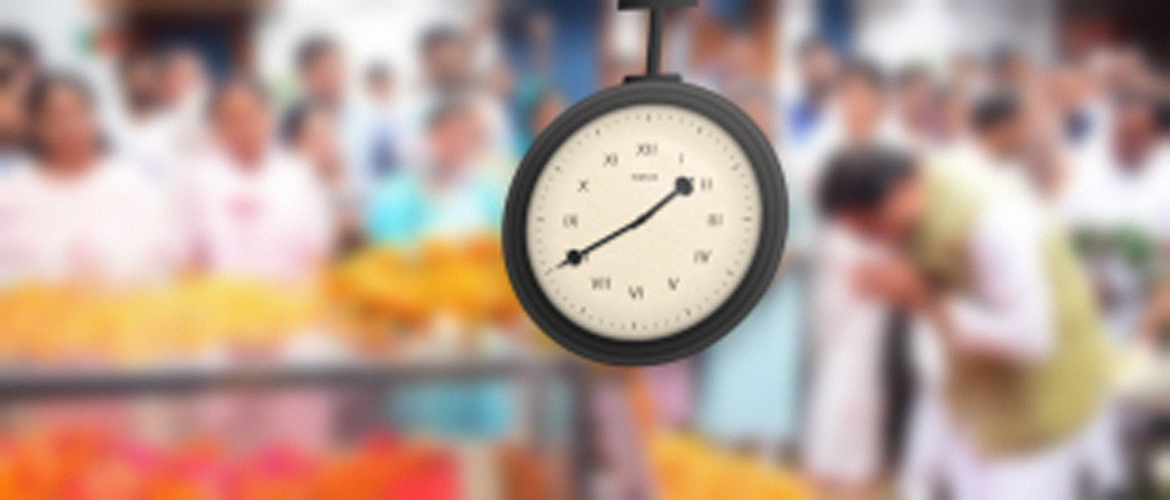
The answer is 1:40
